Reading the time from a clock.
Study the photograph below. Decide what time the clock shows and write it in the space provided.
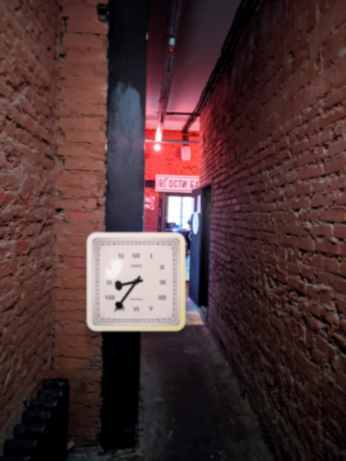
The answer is 8:36
